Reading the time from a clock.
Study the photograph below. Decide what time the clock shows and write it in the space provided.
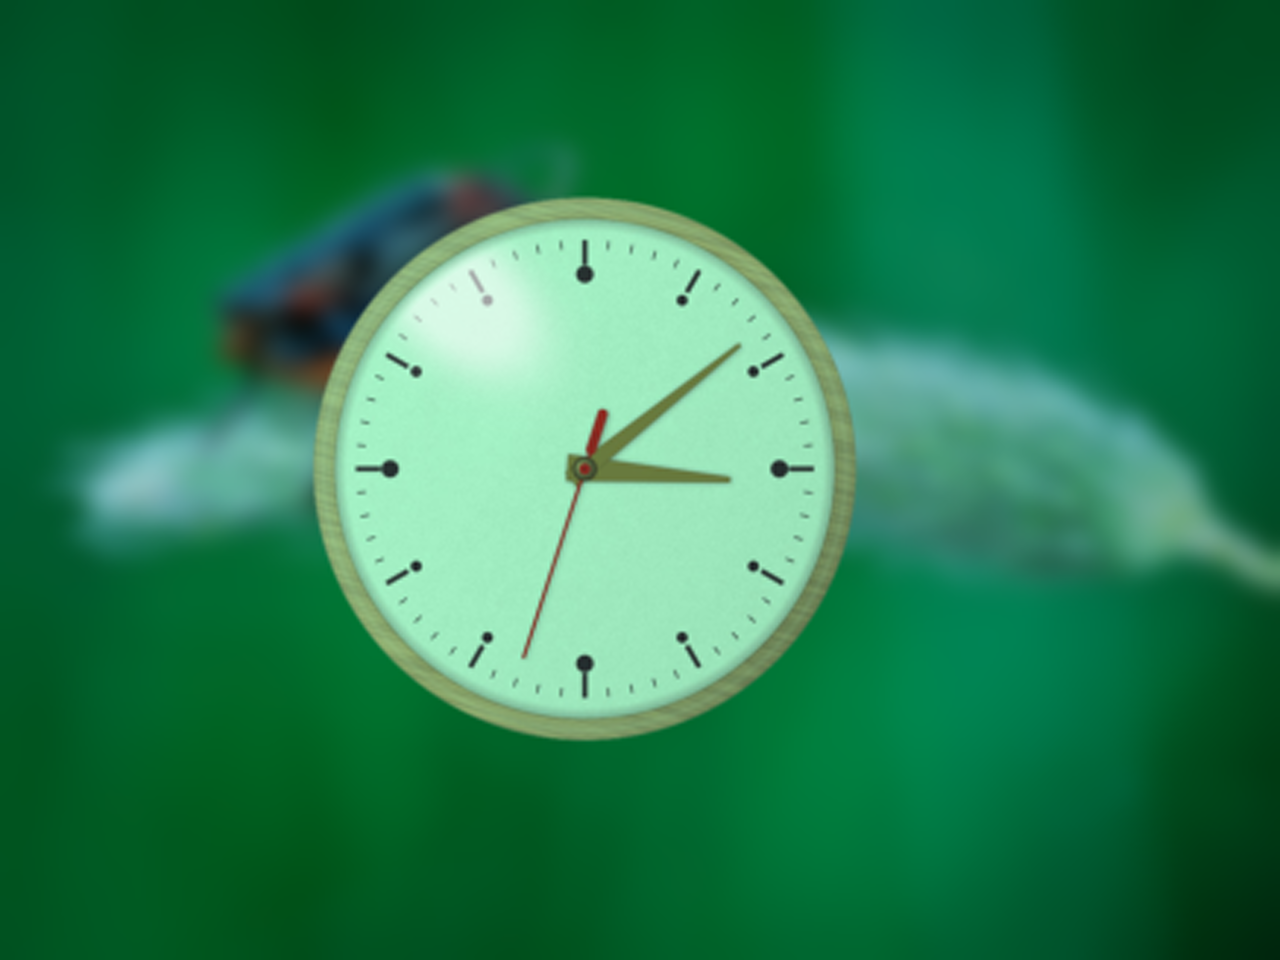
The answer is 3:08:33
